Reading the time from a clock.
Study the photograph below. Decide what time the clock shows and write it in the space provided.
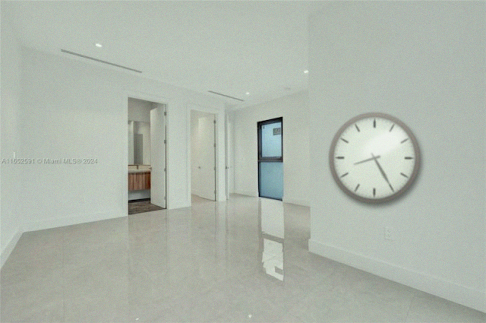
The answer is 8:25
